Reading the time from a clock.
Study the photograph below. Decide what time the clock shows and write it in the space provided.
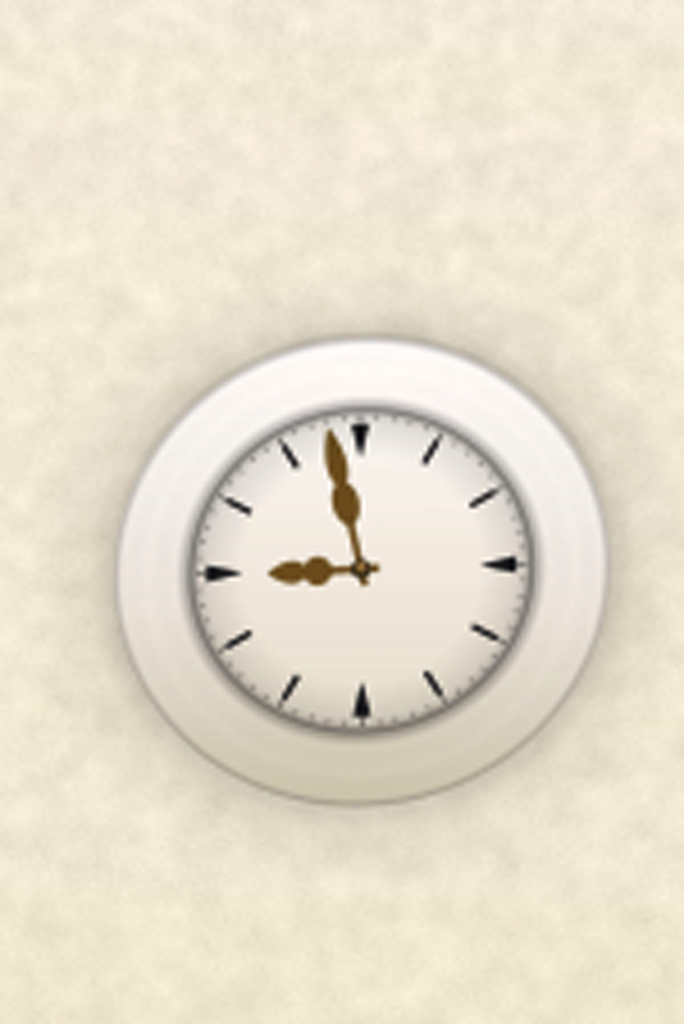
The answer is 8:58
